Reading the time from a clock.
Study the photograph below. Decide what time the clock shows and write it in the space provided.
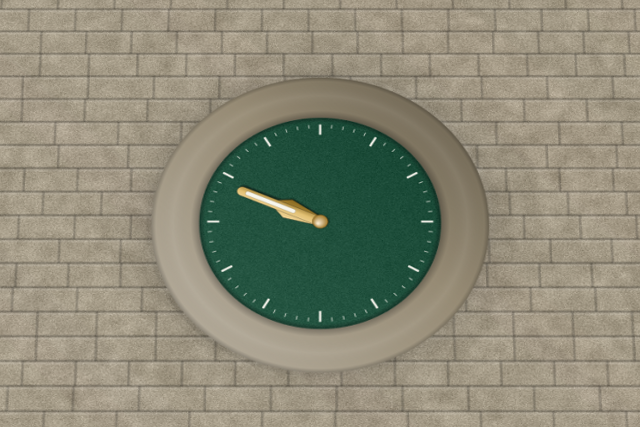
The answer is 9:49
